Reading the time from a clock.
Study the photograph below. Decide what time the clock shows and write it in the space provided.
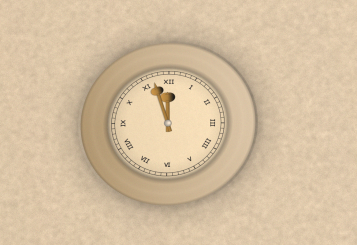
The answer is 11:57
